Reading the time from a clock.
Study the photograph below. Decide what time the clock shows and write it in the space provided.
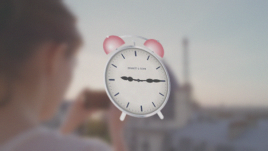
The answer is 9:15
